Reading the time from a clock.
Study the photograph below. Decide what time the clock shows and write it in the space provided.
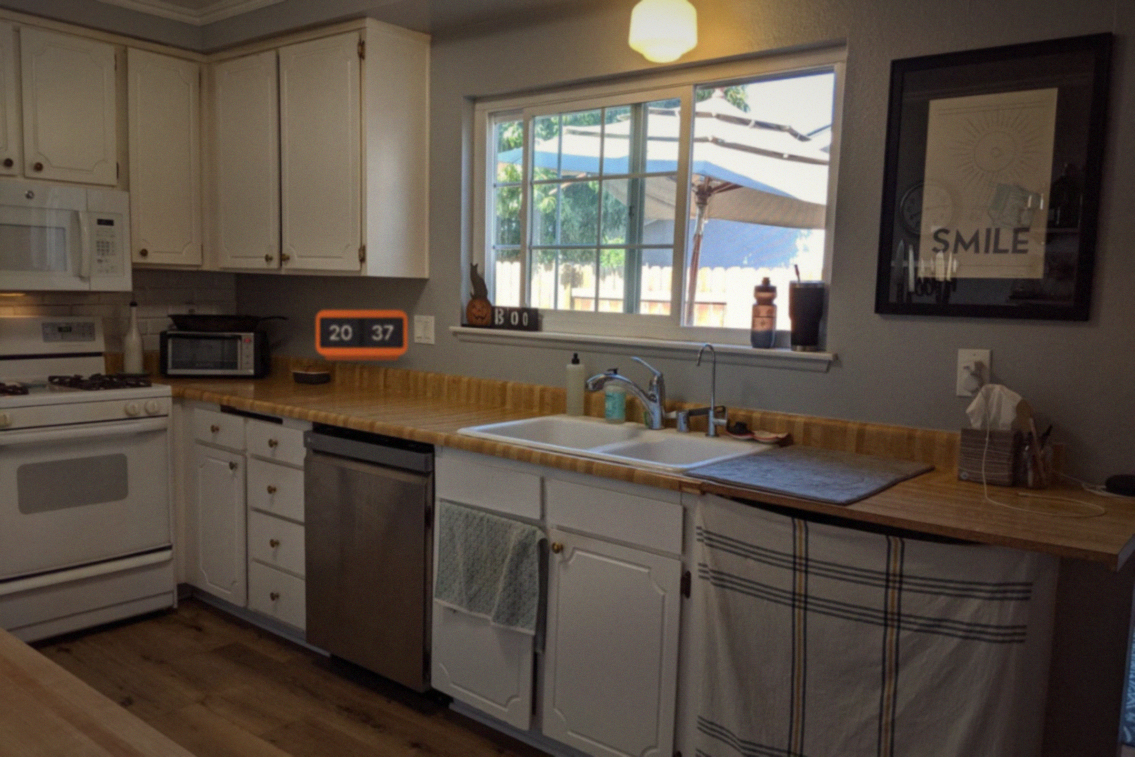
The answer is 20:37
